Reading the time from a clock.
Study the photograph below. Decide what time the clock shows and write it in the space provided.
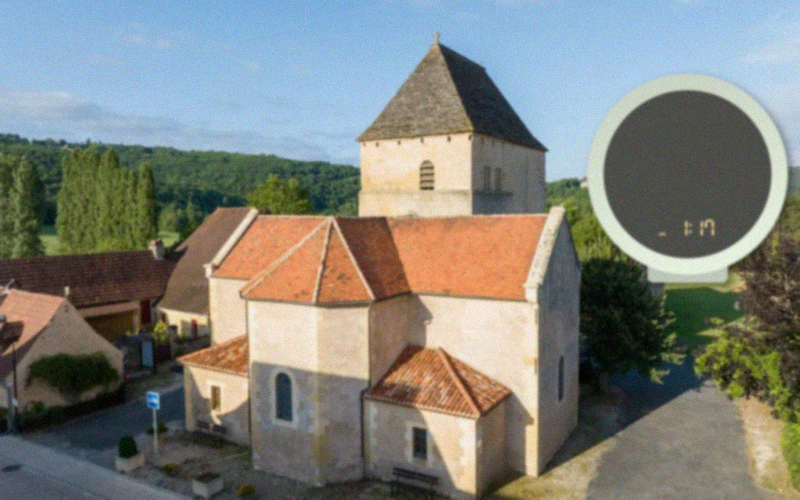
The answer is 1:17
